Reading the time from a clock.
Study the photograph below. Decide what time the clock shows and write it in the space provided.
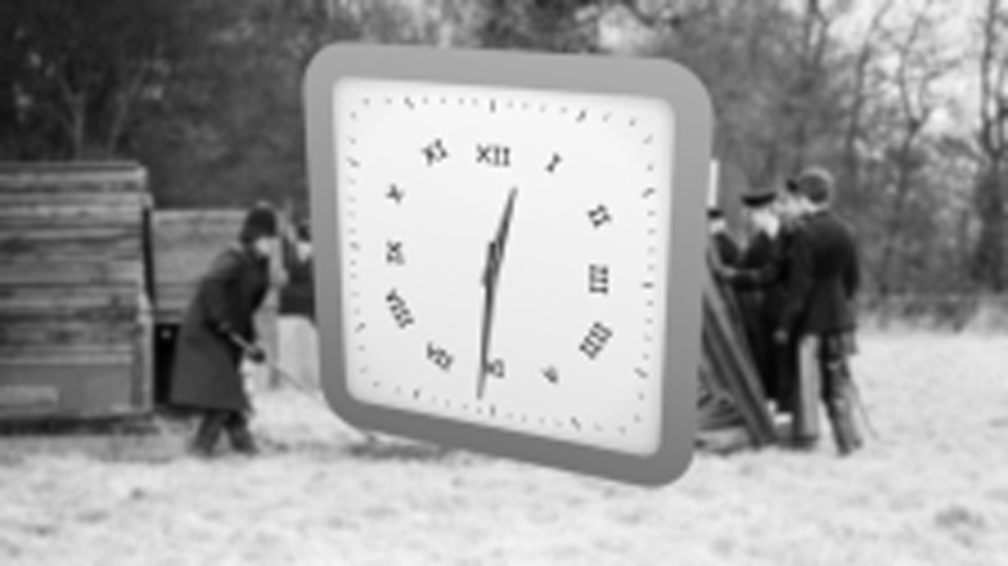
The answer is 12:31
